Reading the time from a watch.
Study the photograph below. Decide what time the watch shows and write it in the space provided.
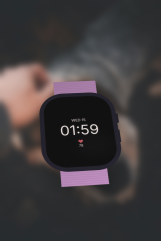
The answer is 1:59
